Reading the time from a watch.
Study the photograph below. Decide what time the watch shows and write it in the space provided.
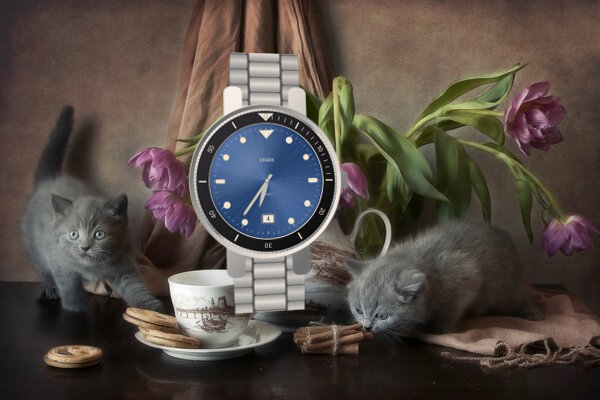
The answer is 6:36
